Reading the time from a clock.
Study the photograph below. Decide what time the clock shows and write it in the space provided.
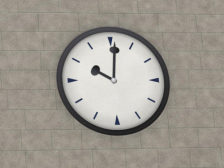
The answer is 10:01
